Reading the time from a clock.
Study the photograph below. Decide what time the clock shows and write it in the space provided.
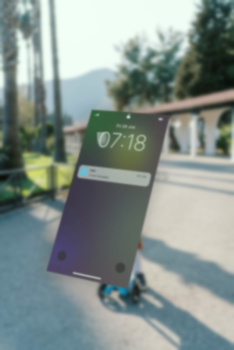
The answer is 7:18
